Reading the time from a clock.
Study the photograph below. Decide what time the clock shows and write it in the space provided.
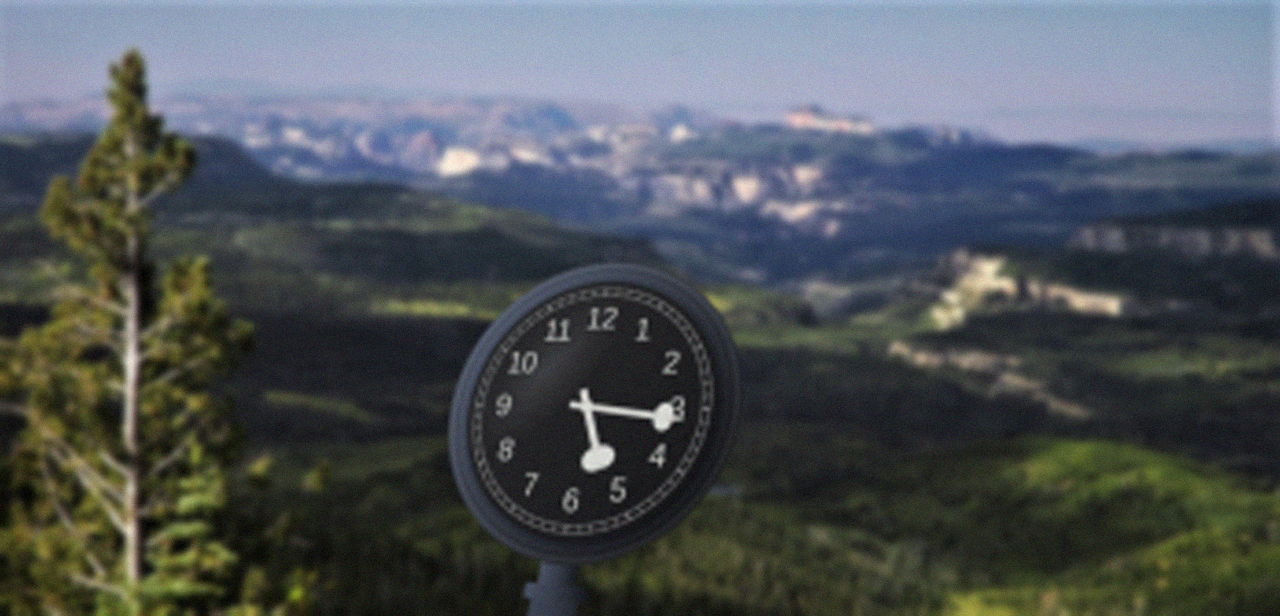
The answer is 5:16
